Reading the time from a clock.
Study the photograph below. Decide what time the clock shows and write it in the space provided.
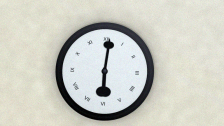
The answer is 6:01
